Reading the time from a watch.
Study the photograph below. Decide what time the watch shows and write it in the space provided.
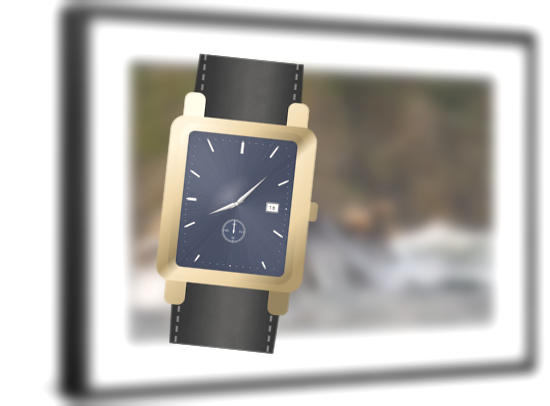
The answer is 8:07
